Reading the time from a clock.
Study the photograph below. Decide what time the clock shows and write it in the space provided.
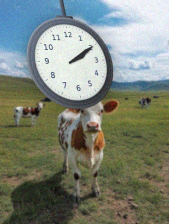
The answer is 2:10
